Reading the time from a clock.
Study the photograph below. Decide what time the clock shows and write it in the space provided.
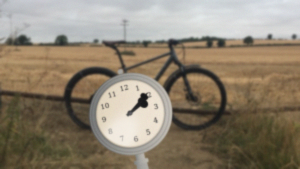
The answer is 2:09
